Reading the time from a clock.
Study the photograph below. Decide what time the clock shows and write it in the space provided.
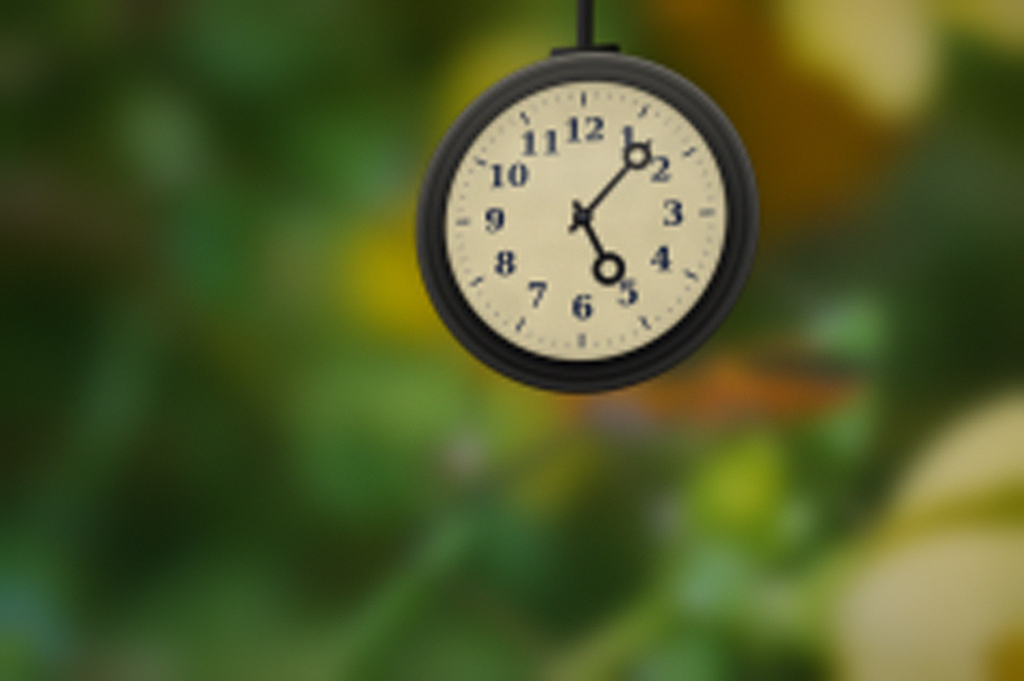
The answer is 5:07
